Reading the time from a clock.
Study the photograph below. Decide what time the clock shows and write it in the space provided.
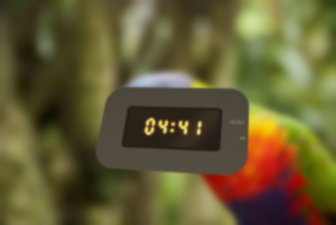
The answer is 4:41
